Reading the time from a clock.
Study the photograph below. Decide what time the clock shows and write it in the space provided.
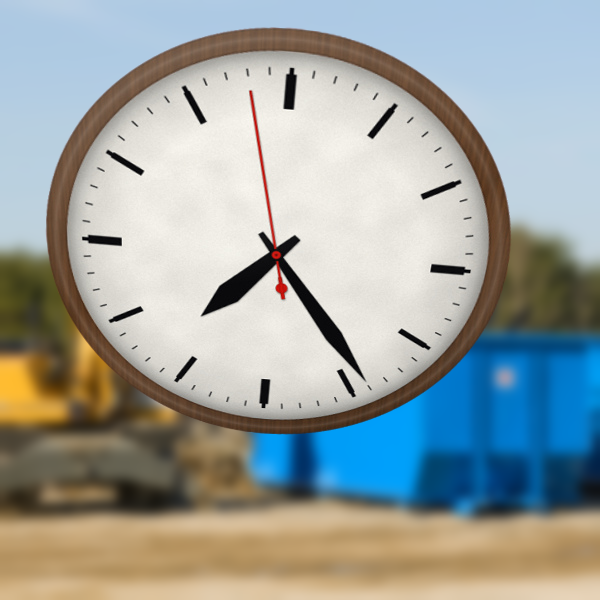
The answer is 7:23:58
